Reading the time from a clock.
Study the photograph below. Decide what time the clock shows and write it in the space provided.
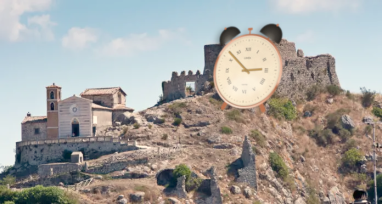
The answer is 2:52
